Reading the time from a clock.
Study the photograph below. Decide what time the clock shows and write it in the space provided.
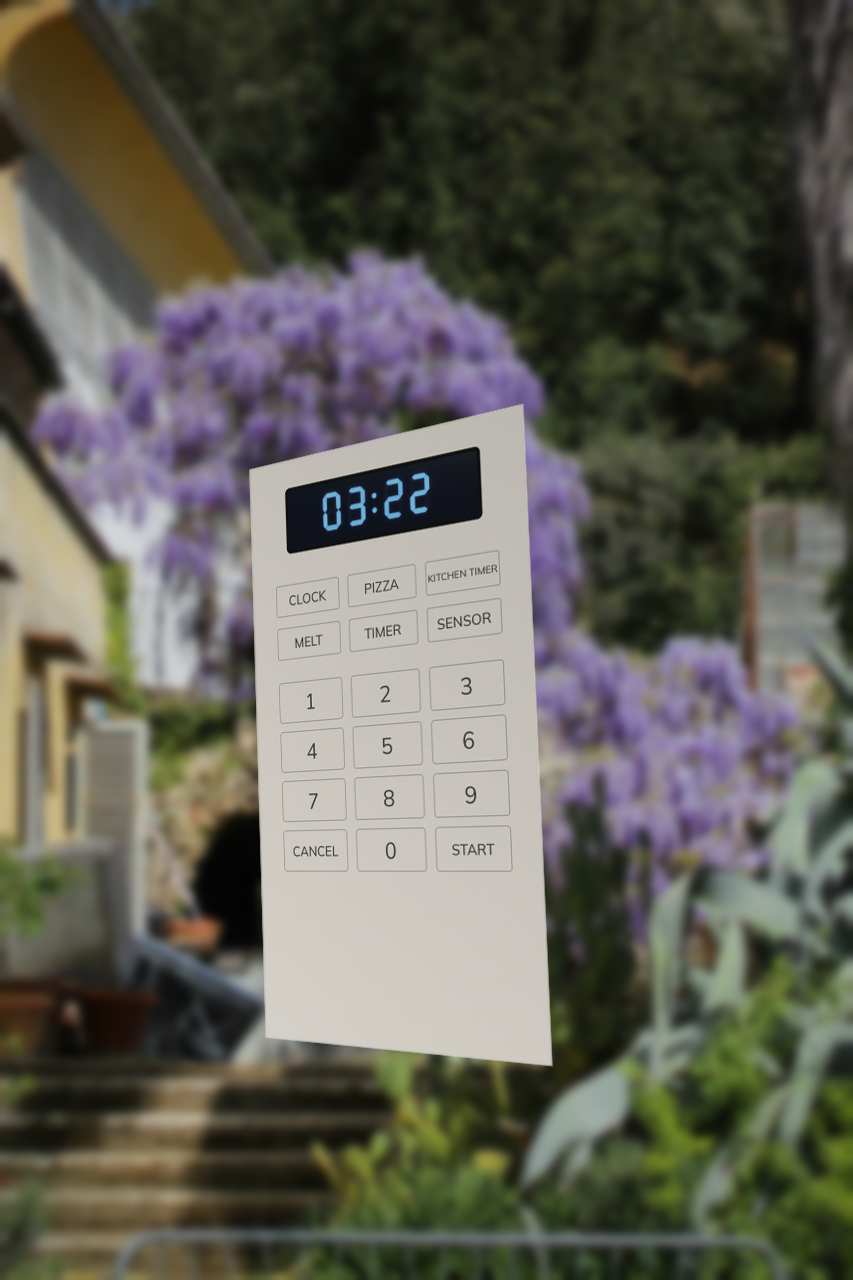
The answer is 3:22
